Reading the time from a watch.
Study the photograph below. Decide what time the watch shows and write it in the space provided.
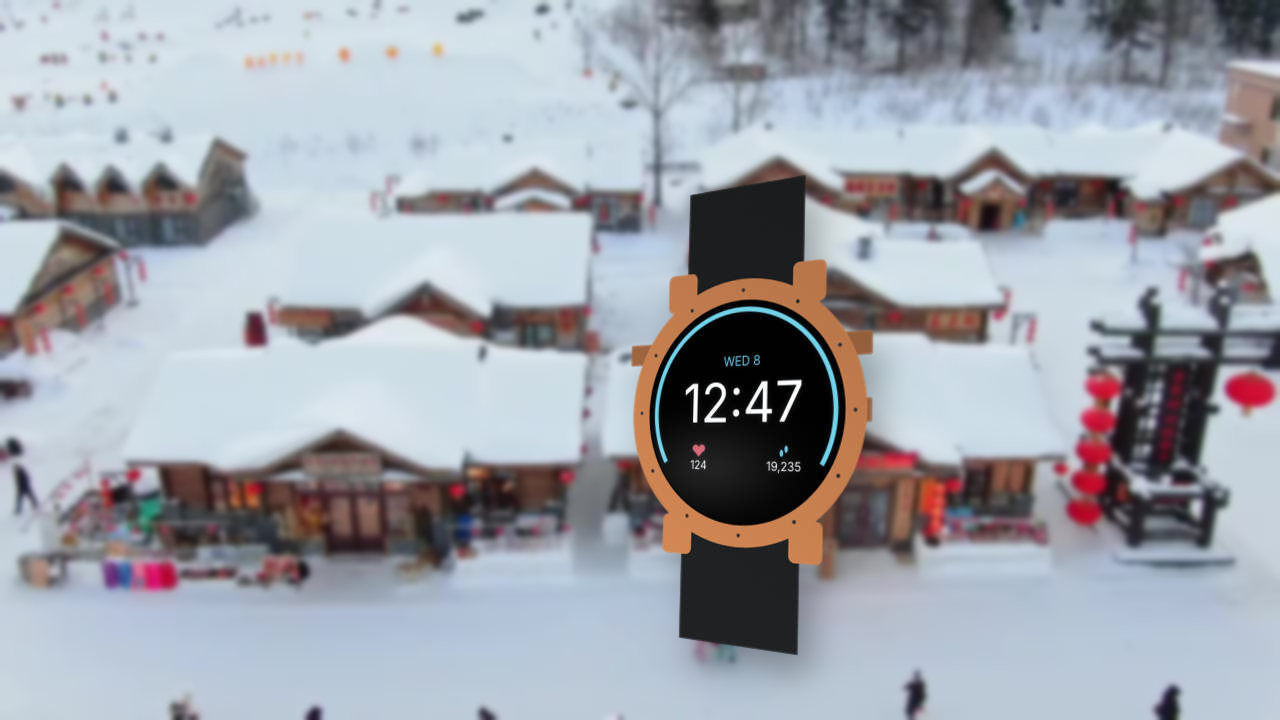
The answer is 12:47
